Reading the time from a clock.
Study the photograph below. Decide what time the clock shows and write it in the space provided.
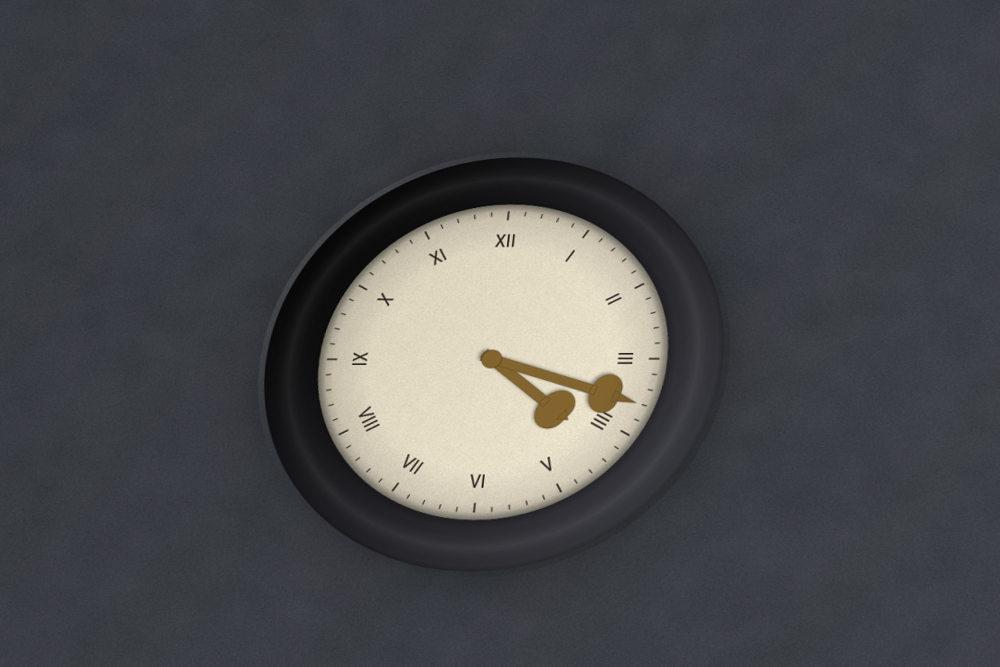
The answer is 4:18
